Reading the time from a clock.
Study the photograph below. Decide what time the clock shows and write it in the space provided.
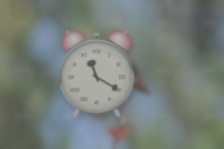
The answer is 11:20
